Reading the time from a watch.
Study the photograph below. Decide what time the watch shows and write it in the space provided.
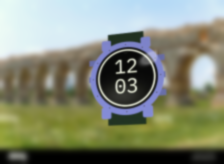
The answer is 12:03
